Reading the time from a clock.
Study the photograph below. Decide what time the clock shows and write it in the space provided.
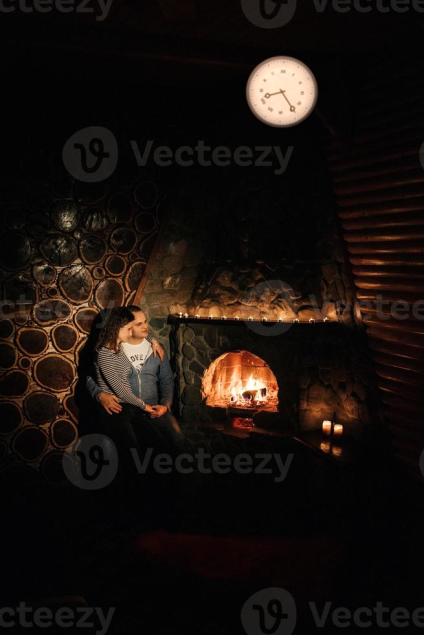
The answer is 8:24
